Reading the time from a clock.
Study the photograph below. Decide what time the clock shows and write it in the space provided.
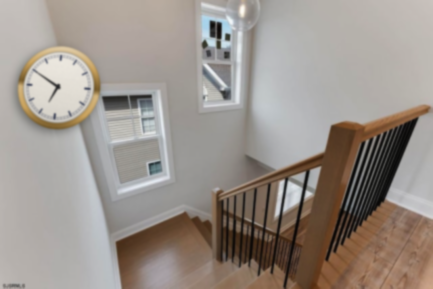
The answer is 6:50
